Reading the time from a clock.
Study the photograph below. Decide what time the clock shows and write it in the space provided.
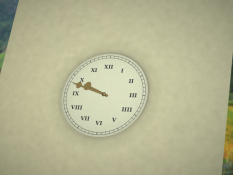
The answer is 9:48
